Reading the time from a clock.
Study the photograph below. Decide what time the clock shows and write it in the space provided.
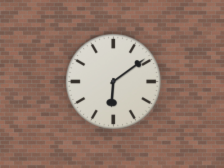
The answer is 6:09
